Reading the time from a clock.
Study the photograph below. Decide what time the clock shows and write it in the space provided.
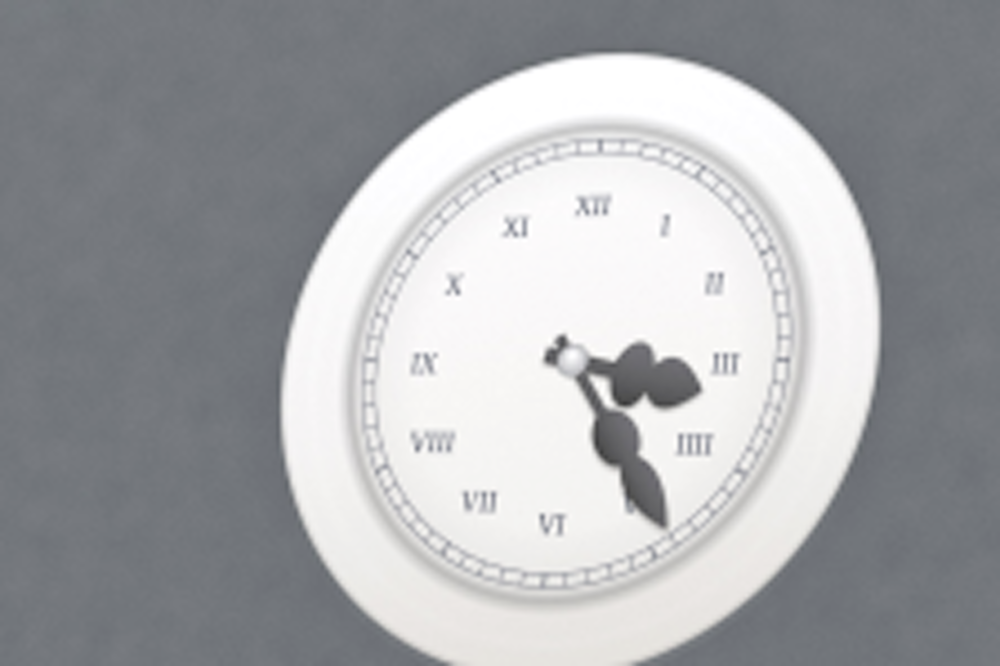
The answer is 3:24
